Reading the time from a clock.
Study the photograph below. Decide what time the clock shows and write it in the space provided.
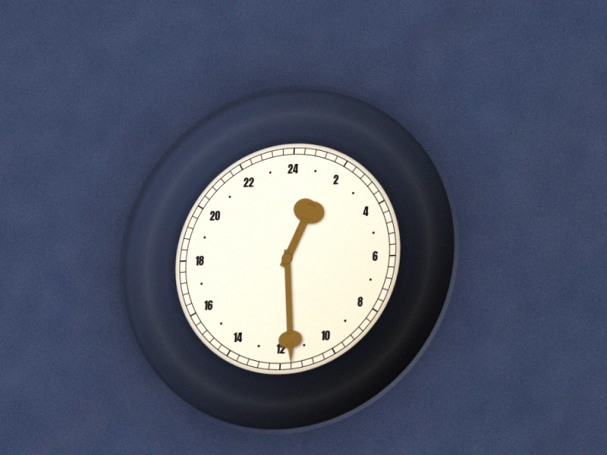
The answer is 1:29
